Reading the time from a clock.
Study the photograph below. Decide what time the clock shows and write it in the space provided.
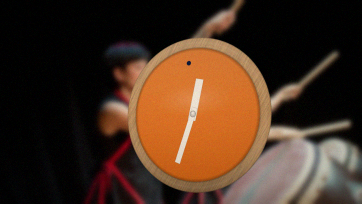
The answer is 12:34
